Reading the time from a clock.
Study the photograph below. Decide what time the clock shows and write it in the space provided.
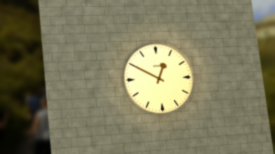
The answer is 12:50
